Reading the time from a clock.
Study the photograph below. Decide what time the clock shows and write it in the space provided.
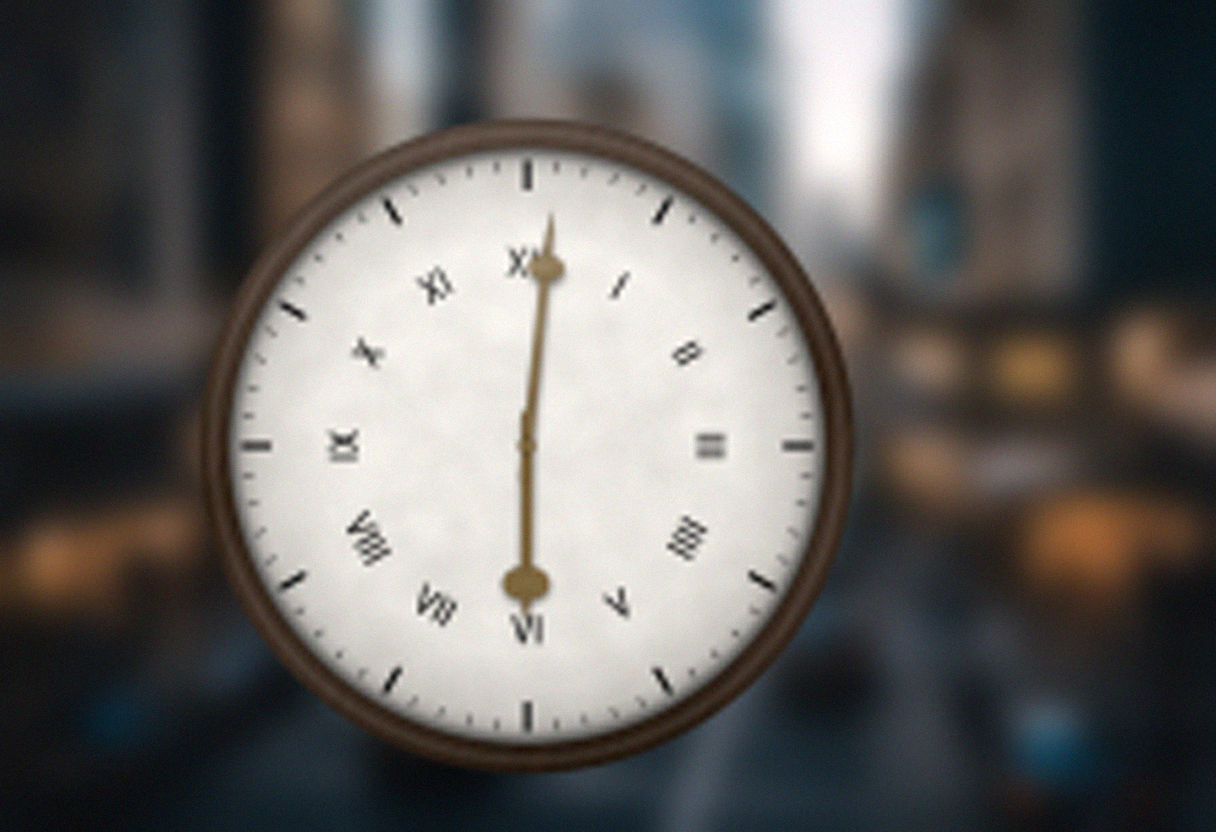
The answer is 6:01
